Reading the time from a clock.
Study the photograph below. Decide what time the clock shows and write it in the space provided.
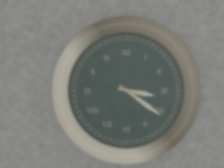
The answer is 3:21
